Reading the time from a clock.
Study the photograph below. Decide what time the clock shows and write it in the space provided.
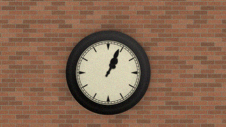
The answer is 1:04
